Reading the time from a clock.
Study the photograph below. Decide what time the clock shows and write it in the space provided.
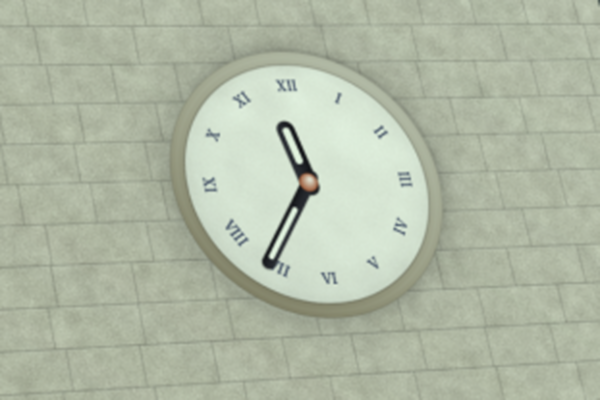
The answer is 11:36
